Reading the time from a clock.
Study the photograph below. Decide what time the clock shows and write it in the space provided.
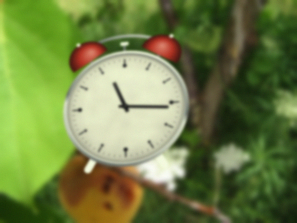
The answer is 11:16
